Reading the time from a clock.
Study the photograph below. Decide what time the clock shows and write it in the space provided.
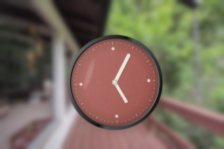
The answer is 5:05
